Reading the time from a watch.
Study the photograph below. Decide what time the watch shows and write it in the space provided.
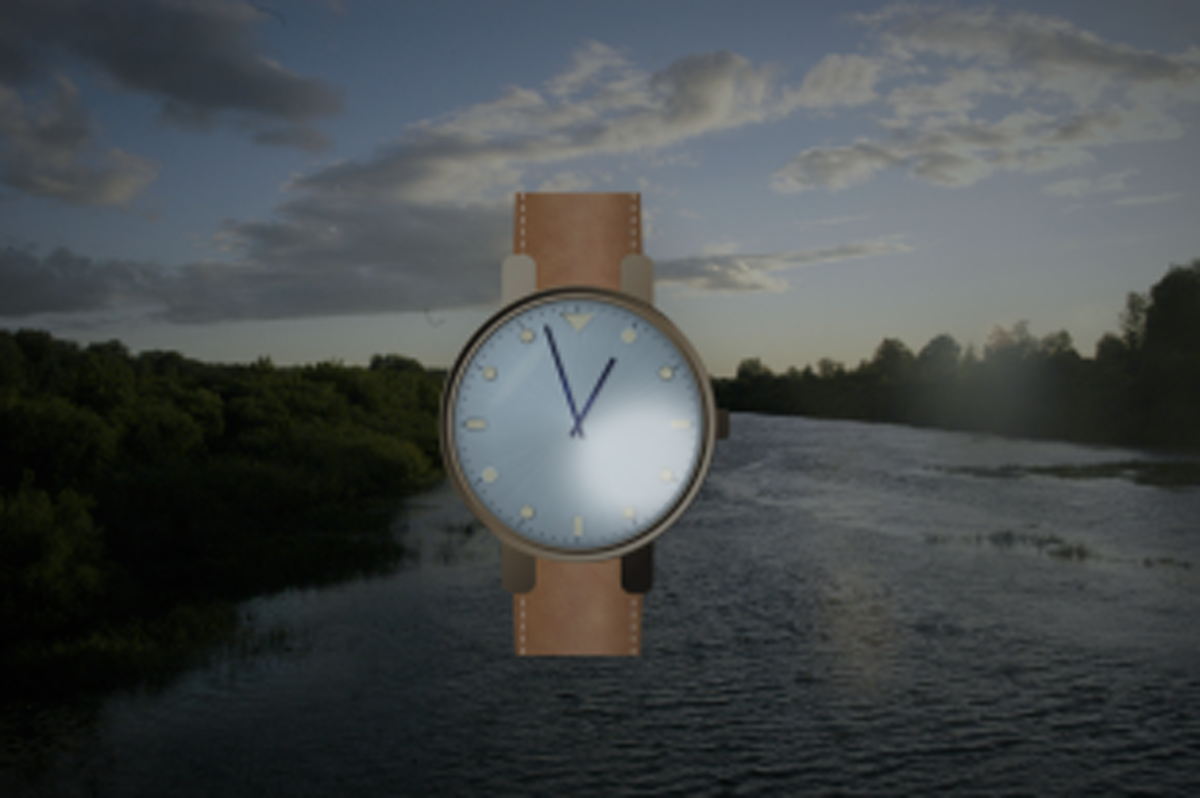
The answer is 12:57
